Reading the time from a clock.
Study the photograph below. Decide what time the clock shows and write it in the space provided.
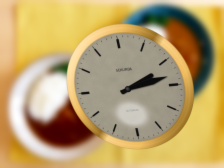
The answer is 2:13
